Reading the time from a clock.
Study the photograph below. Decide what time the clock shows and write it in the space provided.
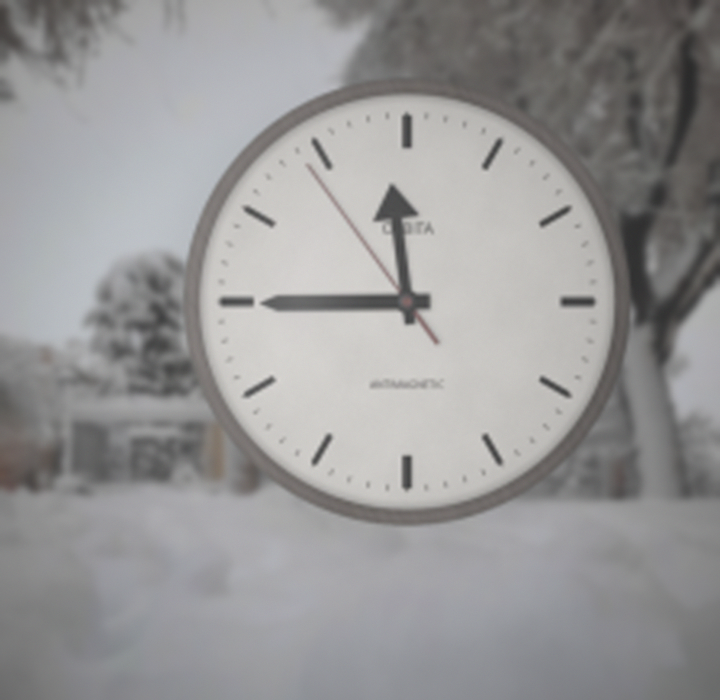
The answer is 11:44:54
